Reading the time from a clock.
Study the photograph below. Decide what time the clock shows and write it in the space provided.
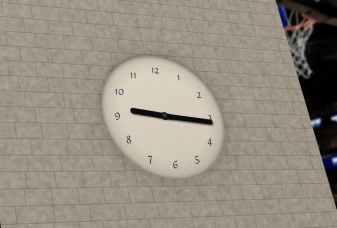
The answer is 9:16
